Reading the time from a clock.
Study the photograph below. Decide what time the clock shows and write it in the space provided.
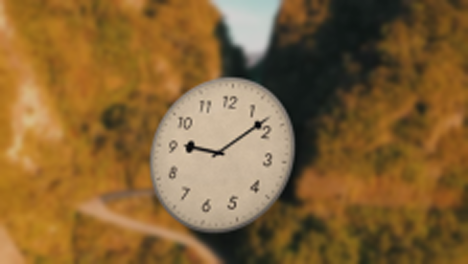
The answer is 9:08
